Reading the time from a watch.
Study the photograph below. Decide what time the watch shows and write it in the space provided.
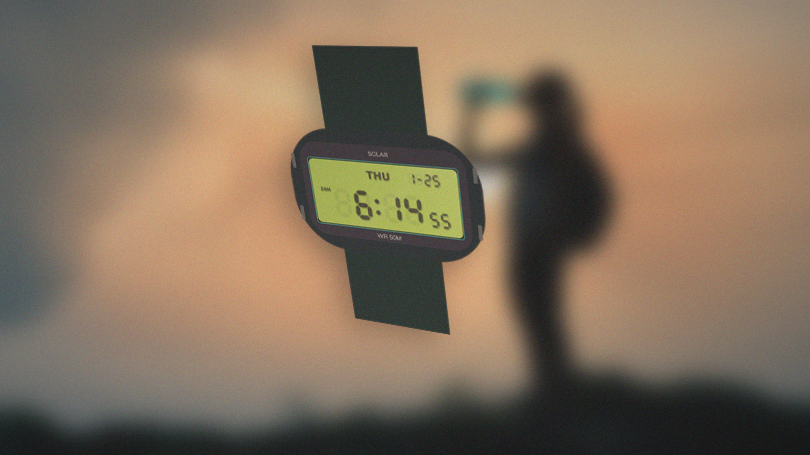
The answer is 6:14:55
